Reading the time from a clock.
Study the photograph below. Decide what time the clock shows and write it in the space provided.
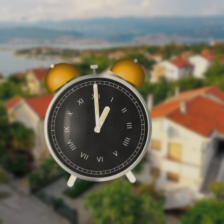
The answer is 1:00
